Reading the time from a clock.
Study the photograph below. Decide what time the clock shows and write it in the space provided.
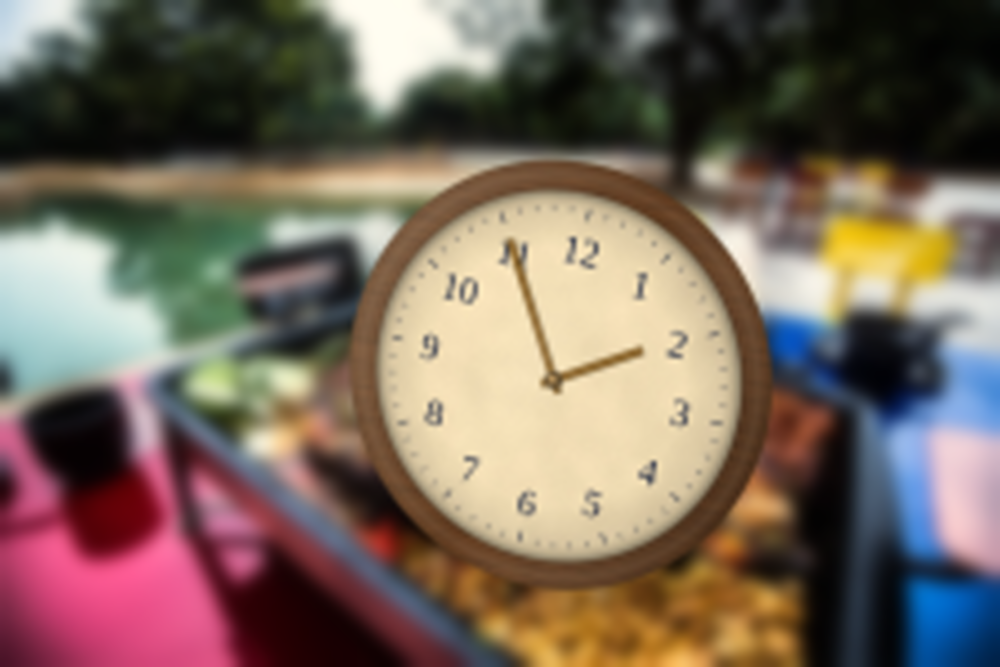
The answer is 1:55
